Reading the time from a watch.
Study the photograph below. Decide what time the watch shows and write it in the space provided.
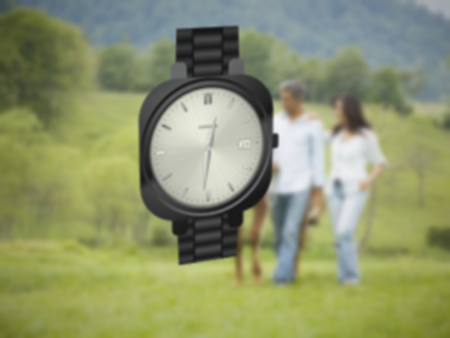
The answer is 12:31
